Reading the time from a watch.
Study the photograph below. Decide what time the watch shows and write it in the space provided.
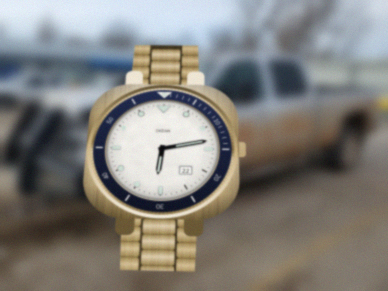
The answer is 6:13
